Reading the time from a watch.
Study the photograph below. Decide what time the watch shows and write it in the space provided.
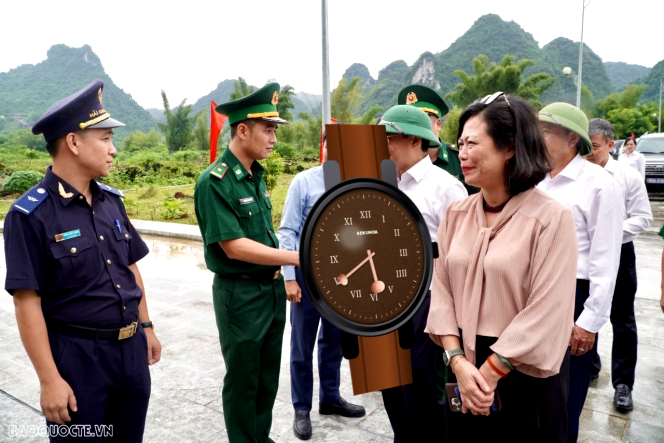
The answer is 5:40
